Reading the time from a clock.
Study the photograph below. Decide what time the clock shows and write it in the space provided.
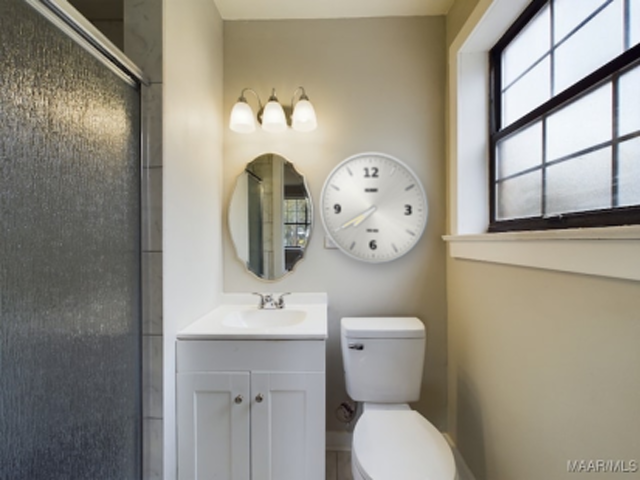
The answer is 7:40
